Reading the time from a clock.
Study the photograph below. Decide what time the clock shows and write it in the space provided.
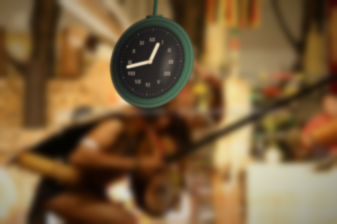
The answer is 12:43
